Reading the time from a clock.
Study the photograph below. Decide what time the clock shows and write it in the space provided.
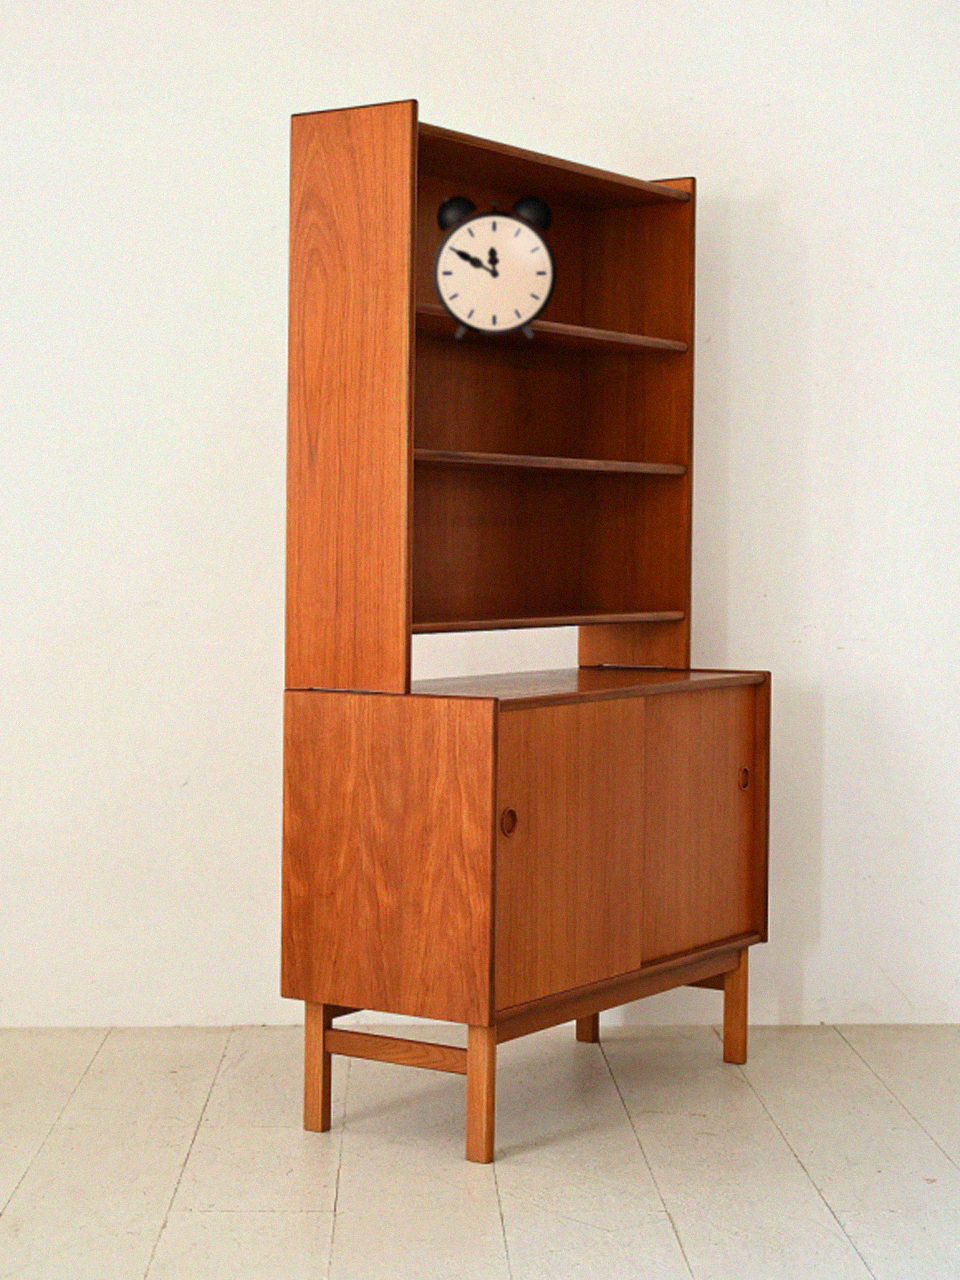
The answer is 11:50
